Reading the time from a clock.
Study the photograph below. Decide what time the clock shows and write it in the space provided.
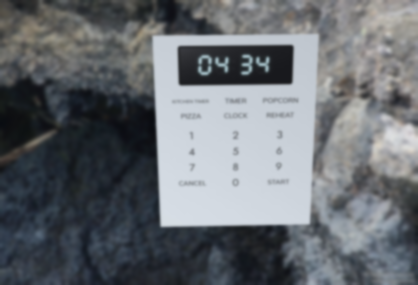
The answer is 4:34
